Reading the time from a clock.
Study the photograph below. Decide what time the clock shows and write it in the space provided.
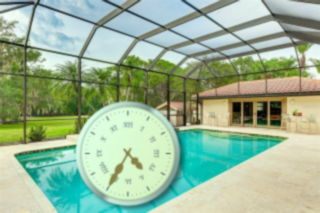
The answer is 4:35
